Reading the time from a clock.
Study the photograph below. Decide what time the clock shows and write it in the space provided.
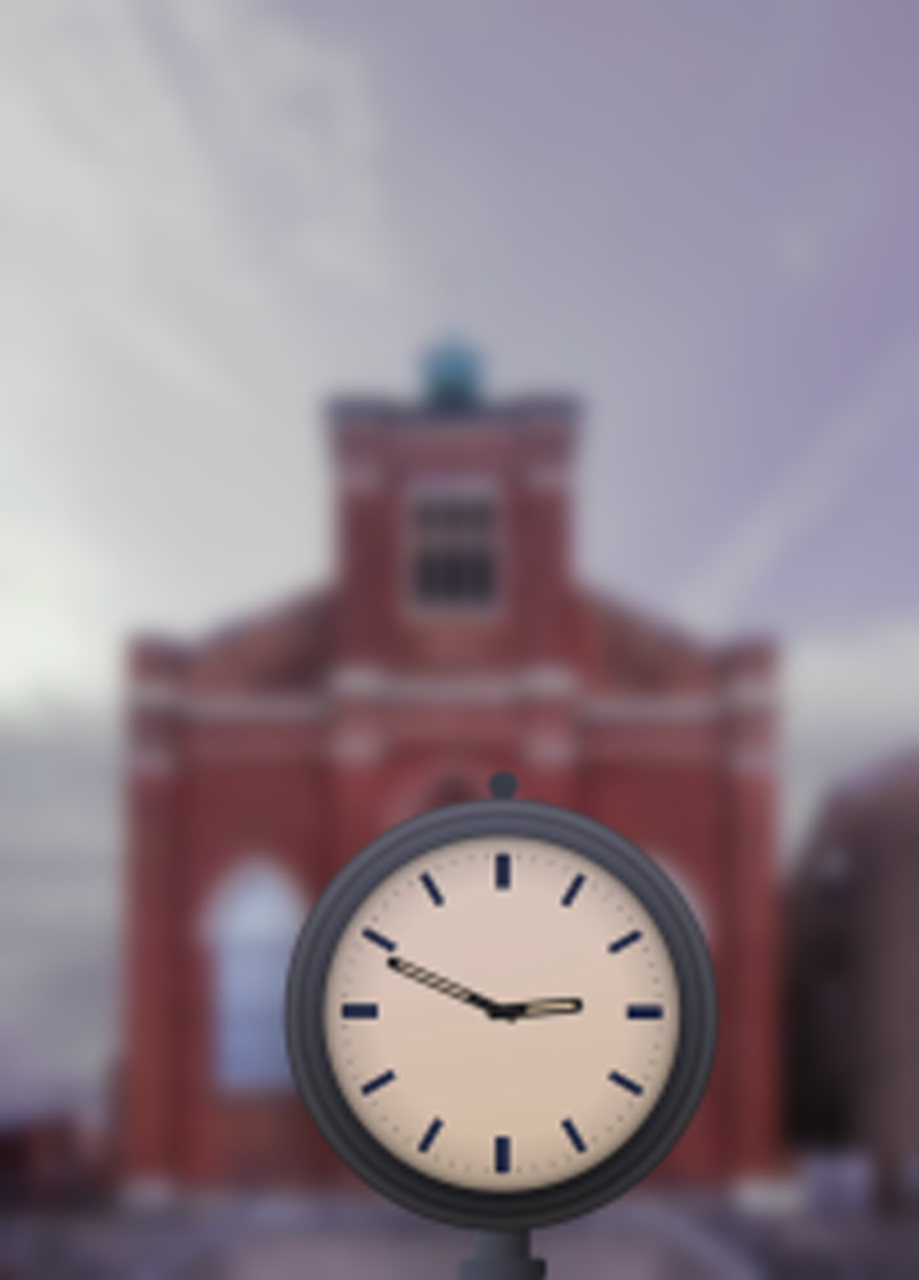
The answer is 2:49
